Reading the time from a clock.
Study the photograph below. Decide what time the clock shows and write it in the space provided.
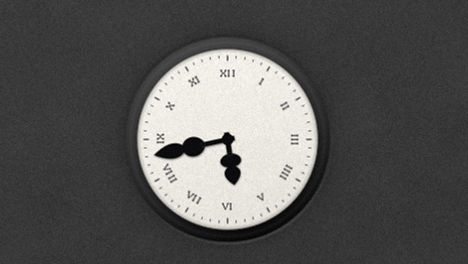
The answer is 5:43
